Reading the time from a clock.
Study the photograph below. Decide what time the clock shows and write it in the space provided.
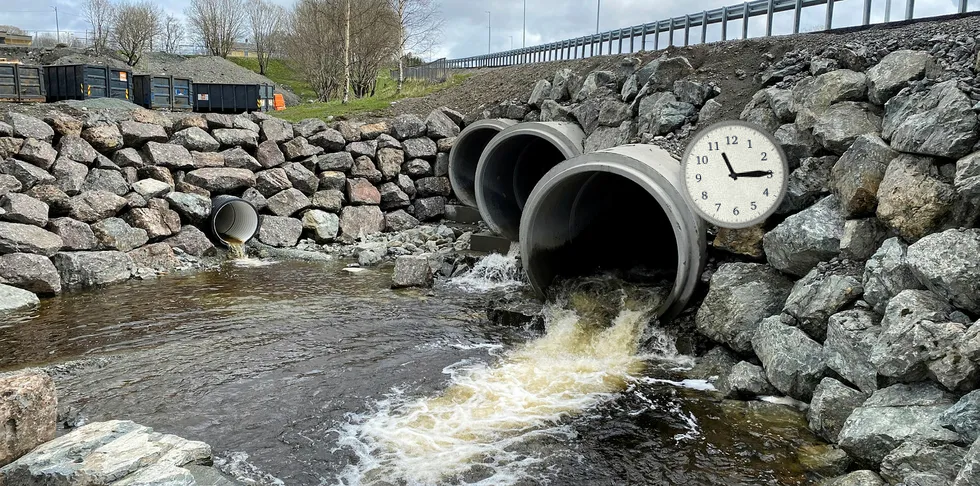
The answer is 11:15
